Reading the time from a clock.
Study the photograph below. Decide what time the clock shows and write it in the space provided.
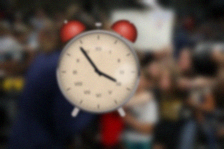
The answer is 3:54
